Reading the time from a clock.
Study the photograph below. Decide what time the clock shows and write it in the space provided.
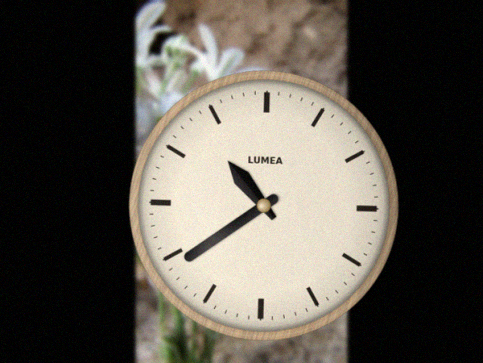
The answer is 10:39
